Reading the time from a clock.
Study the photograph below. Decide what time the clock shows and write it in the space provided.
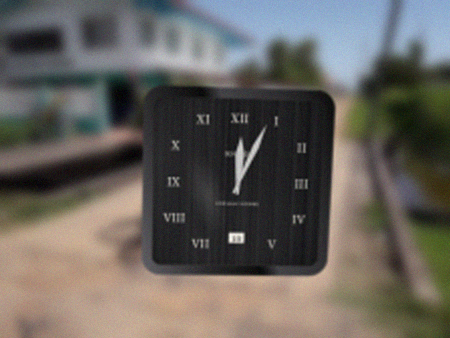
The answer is 12:04
